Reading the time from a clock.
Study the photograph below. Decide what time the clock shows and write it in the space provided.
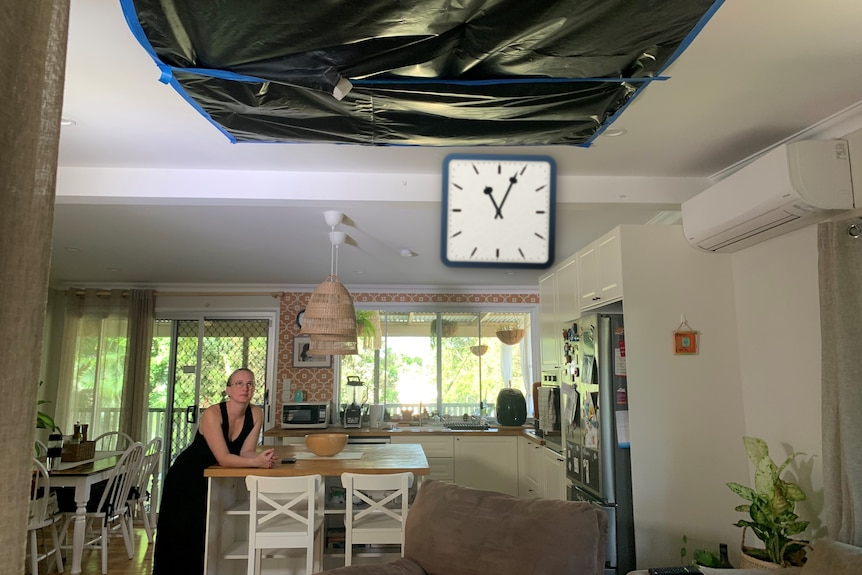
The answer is 11:04
